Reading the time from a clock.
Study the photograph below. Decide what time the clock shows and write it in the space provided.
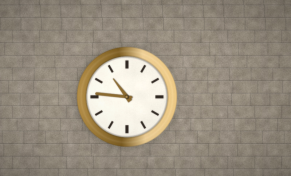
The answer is 10:46
